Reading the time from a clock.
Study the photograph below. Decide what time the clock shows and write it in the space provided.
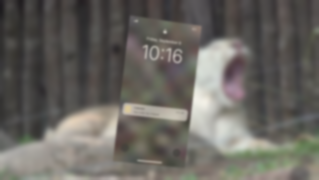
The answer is 10:16
